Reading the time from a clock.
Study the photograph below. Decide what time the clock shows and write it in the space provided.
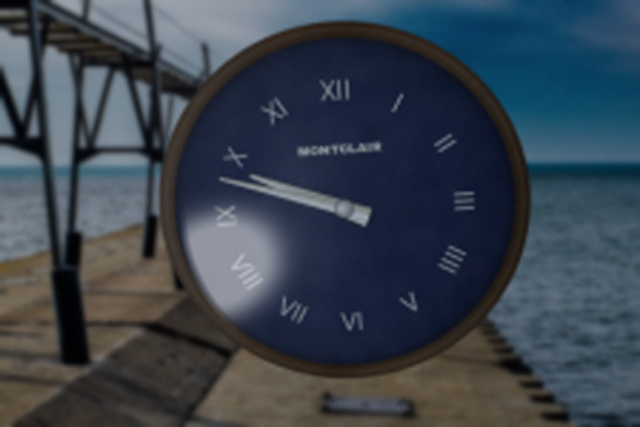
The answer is 9:48
